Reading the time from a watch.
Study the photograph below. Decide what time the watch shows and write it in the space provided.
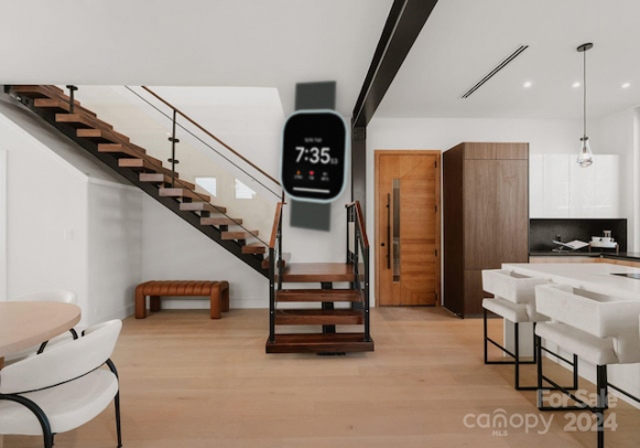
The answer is 7:35
